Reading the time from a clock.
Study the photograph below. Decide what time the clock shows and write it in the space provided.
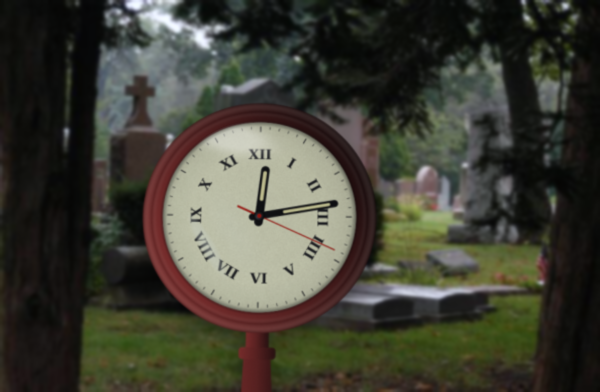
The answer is 12:13:19
